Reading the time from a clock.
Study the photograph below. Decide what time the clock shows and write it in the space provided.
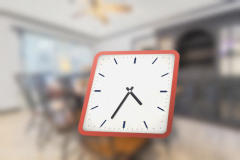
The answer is 4:34
